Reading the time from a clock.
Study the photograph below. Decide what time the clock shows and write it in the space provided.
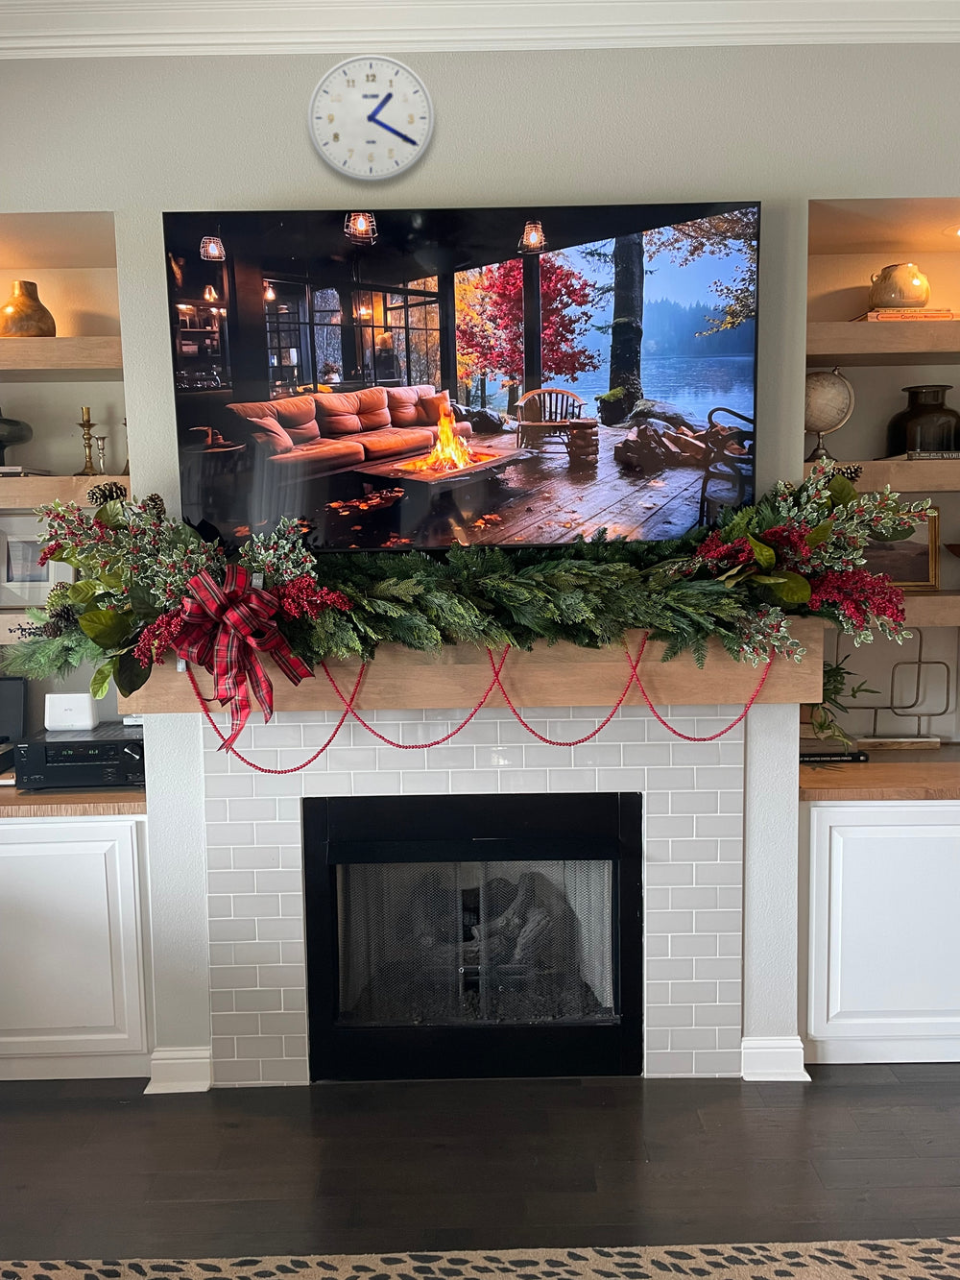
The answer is 1:20
